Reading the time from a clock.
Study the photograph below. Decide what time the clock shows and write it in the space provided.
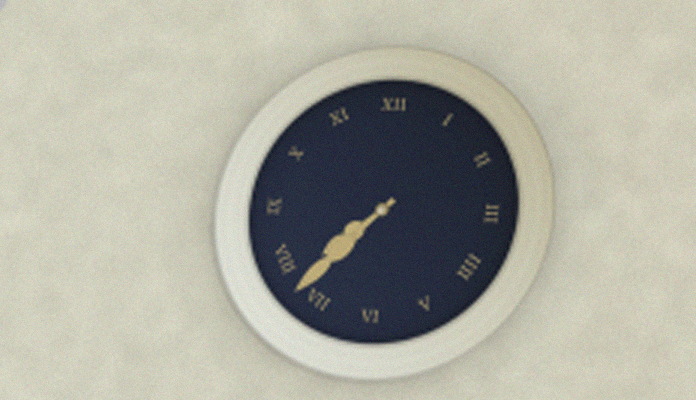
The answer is 7:37
